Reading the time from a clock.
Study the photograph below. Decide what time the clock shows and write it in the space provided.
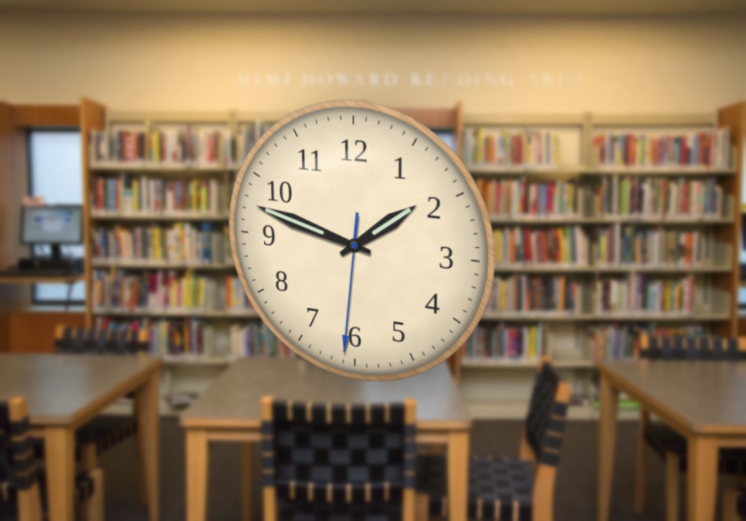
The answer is 1:47:31
